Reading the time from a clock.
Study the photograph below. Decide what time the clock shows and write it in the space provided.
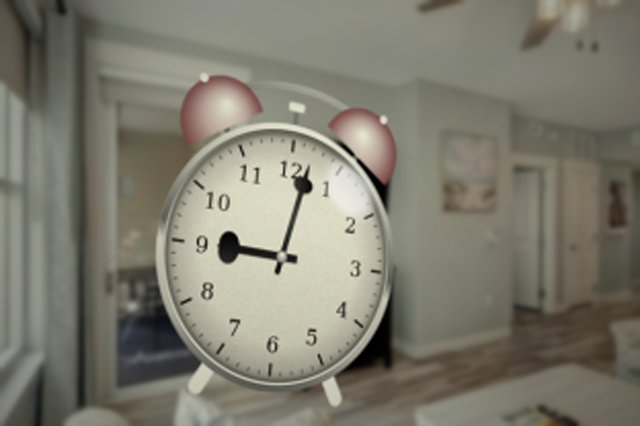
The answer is 9:02
